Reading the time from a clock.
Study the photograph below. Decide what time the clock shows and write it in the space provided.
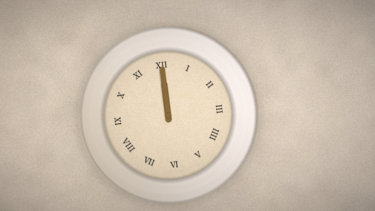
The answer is 12:00
